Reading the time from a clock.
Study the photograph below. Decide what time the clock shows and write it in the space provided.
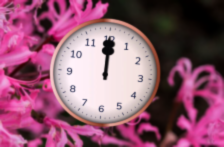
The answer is 12:00
